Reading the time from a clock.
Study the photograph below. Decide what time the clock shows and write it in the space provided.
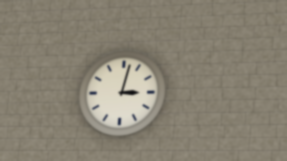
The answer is 3:02
